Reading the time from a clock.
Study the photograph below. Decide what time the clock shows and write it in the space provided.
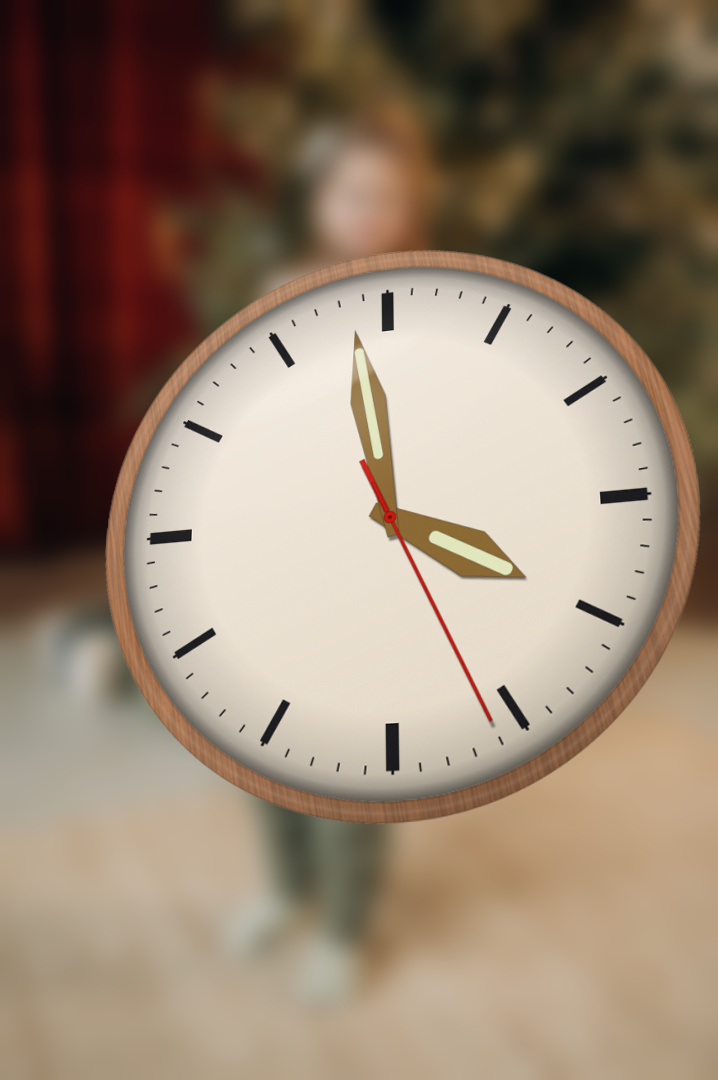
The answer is 3:58:26
